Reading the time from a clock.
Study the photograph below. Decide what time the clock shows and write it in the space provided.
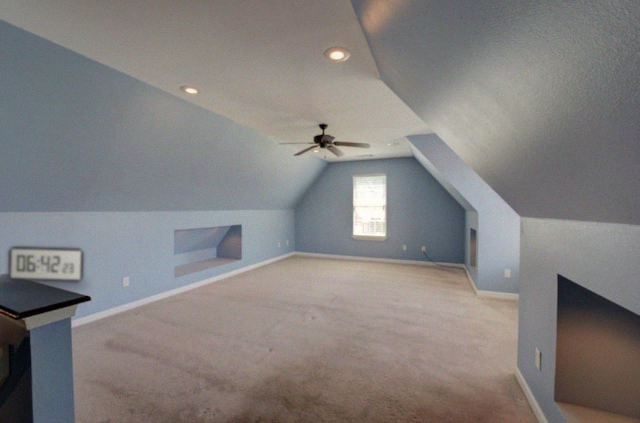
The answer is 6:42
